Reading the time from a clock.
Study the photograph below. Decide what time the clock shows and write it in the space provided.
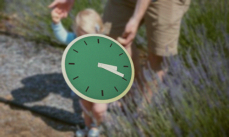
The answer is 3:19
